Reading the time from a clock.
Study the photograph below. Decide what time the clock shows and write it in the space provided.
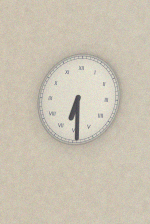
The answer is 6:29
